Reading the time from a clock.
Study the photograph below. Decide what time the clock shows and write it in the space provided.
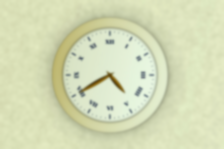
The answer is 4:40
